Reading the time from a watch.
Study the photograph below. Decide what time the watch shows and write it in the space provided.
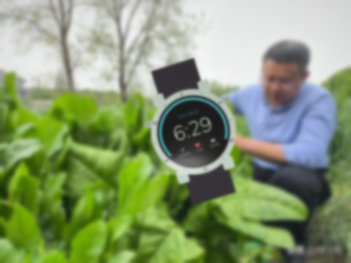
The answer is 6:29
